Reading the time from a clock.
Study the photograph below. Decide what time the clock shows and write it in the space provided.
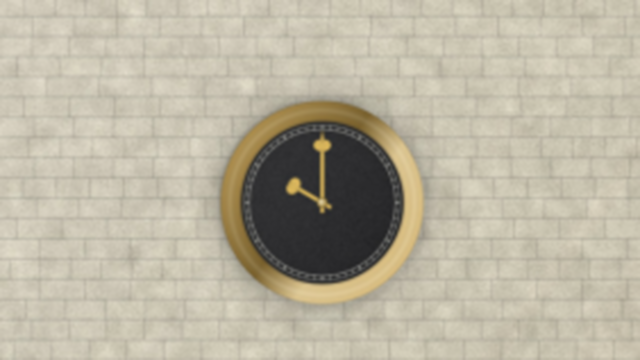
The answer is 10:00
